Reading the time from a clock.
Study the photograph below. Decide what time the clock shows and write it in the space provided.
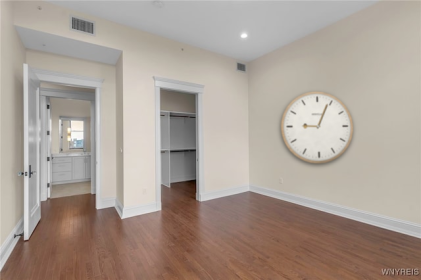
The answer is 9:04
